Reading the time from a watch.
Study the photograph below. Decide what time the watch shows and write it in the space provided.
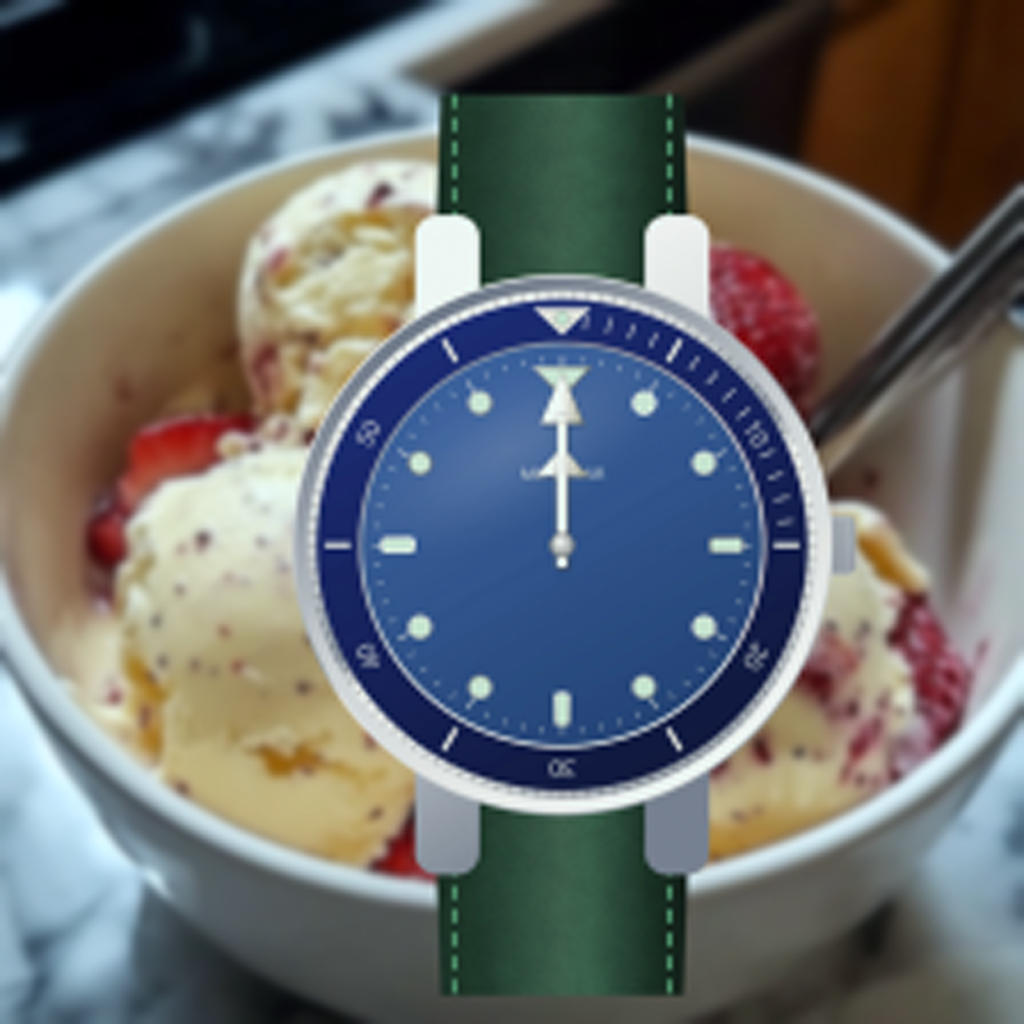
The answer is 12:00
